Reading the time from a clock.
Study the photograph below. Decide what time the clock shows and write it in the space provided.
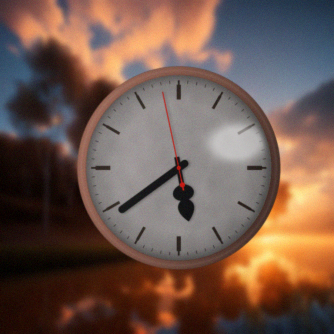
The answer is 5:38:58
